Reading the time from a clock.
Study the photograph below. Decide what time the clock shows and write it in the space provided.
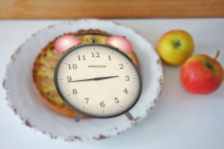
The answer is 2:44
